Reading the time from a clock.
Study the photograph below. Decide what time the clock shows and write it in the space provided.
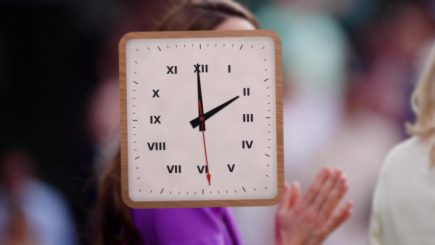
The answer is 1:59:29
